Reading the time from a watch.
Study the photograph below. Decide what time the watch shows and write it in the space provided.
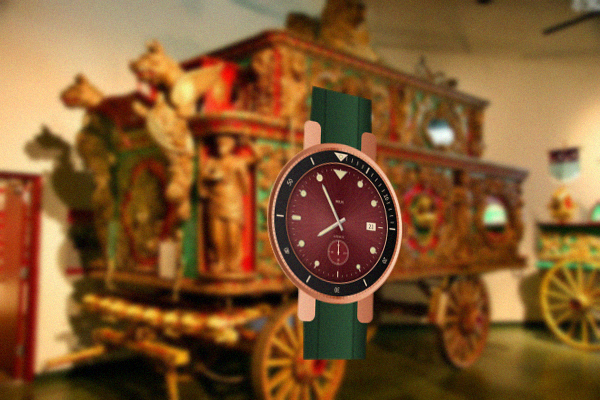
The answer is 7:55
